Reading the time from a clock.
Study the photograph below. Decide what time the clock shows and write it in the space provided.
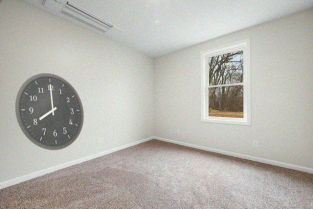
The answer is 8:00
